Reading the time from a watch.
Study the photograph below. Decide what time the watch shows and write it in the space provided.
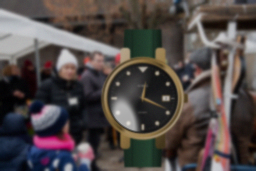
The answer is 12:19
